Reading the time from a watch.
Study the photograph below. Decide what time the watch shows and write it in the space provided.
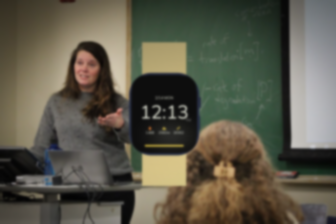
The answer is 12:13
